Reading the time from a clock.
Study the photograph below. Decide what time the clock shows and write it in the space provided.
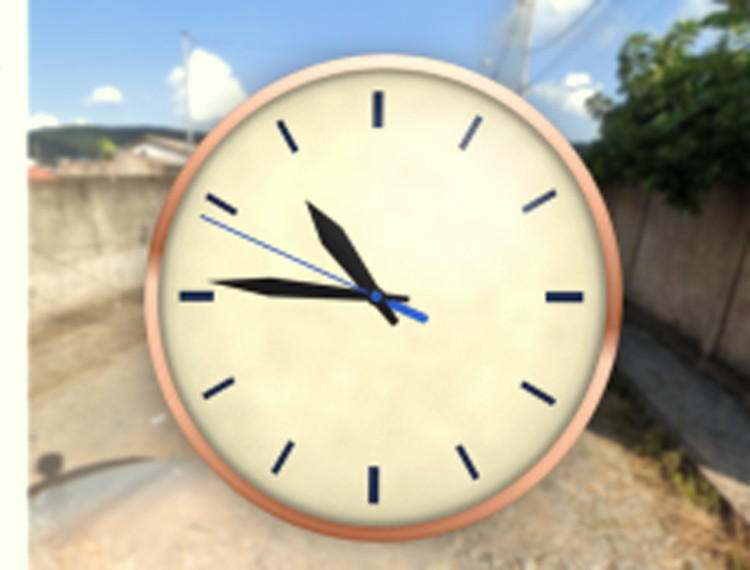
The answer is 10:45:49
